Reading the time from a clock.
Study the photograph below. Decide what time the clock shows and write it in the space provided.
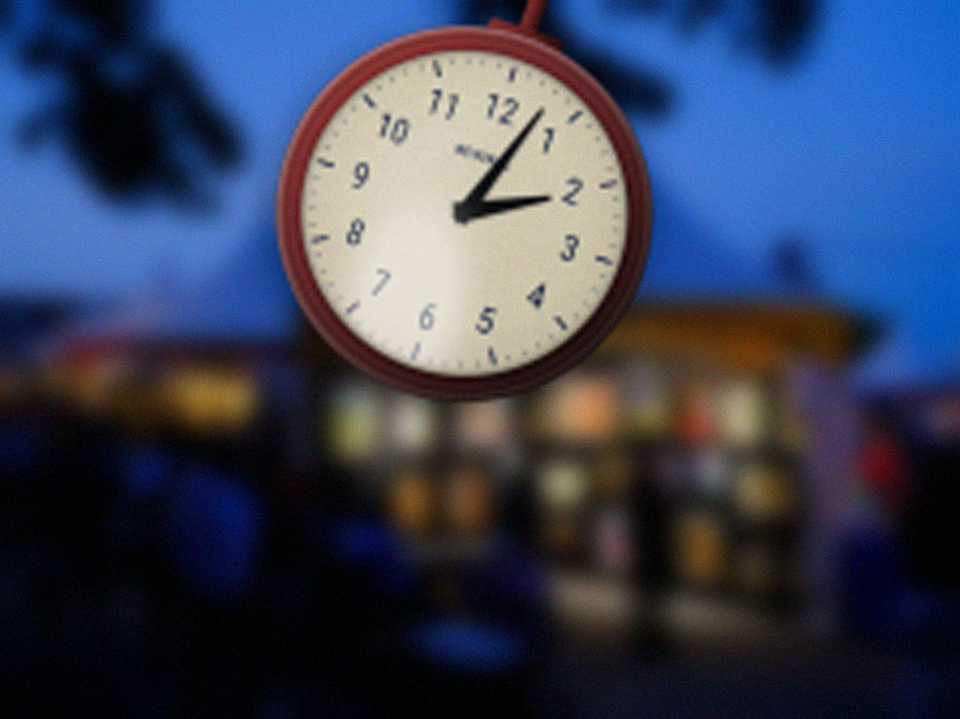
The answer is 2:03
